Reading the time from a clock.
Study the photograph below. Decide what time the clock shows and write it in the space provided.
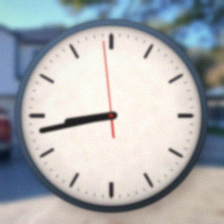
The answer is 8:42:59
